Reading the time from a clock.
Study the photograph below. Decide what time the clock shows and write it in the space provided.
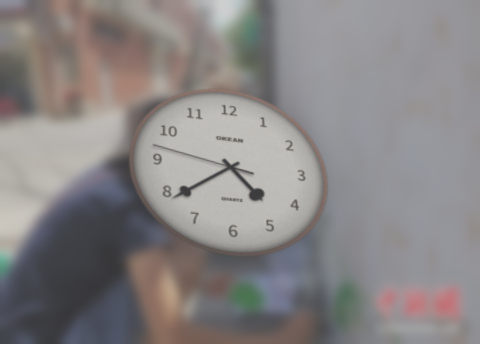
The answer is 4:38:47
